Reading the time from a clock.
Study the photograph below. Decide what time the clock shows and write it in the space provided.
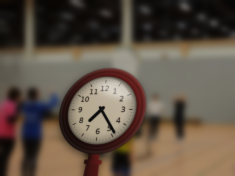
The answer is 7:24
